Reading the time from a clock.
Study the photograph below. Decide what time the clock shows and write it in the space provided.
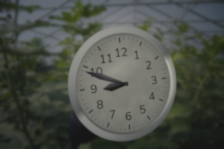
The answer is 8:49
